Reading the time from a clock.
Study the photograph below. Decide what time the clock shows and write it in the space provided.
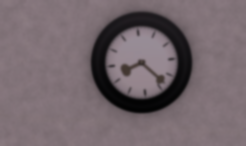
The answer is 8:23
